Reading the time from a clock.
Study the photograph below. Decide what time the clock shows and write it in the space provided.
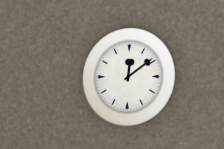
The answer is 12:09
